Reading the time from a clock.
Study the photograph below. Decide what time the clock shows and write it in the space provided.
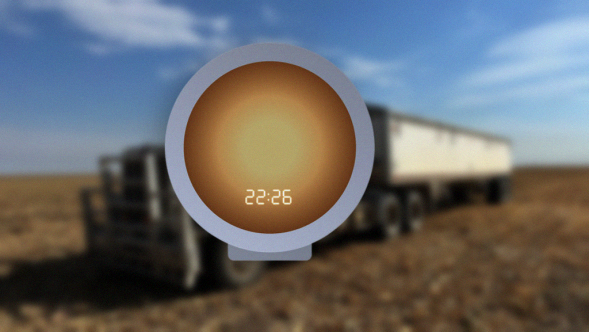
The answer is 22:26
